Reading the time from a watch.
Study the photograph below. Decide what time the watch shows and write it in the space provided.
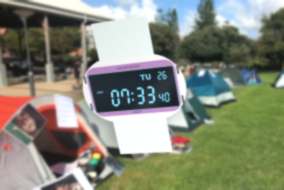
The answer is 7:33
